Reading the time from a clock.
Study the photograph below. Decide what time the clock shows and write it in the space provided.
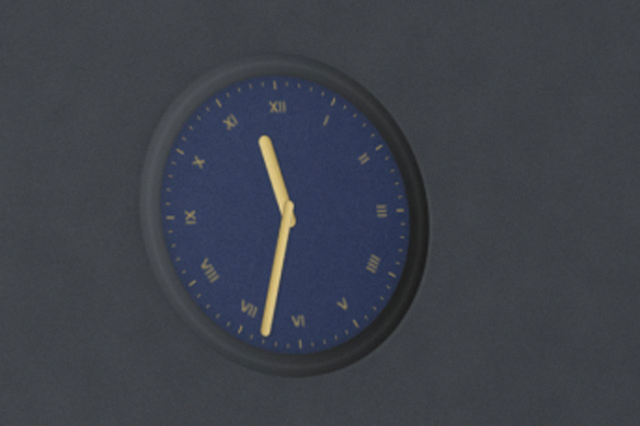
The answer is 11:33
